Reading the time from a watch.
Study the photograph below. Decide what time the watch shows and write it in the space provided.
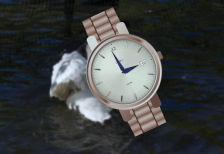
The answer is 2:59
